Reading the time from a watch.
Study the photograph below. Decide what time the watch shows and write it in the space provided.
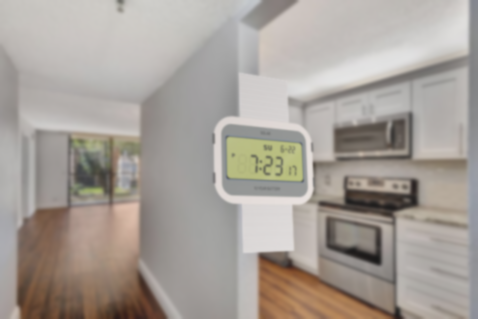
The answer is 7:23
